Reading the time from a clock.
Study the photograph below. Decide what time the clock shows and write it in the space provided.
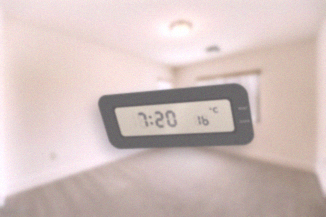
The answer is 7:20
